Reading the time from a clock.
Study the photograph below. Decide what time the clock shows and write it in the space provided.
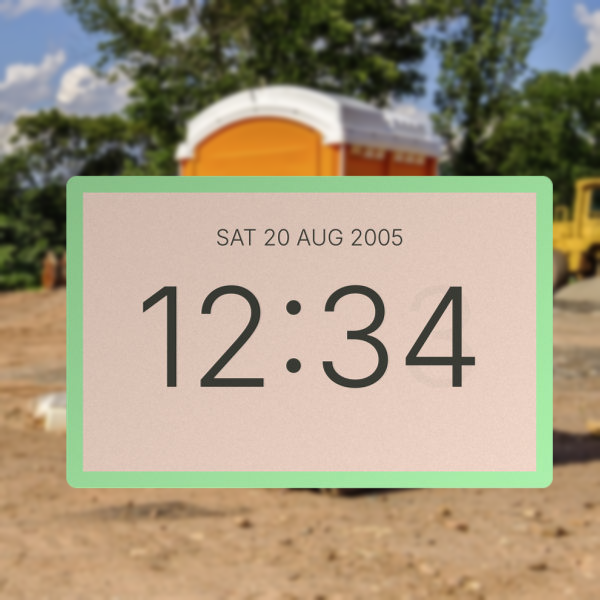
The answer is 12:34
